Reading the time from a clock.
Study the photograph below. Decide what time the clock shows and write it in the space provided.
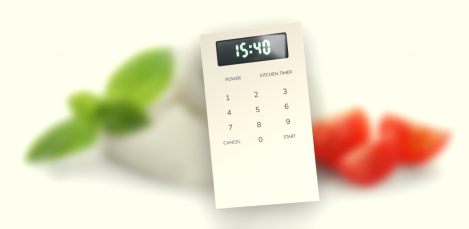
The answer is 15:40
